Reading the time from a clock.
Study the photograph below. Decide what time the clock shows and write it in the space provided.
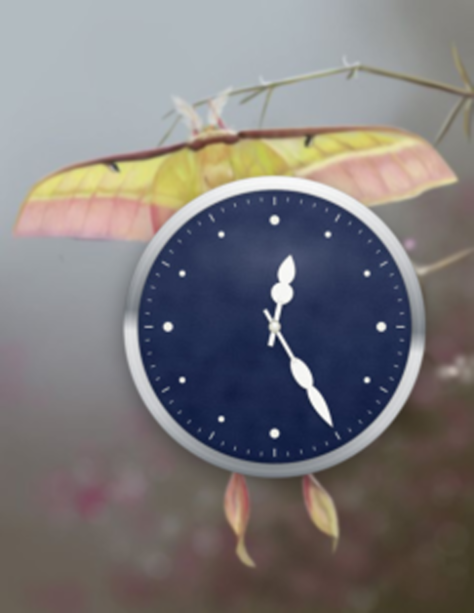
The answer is 12:25
